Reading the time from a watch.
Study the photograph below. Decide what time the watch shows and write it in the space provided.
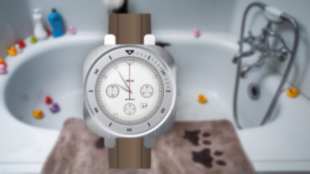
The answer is 9:55
